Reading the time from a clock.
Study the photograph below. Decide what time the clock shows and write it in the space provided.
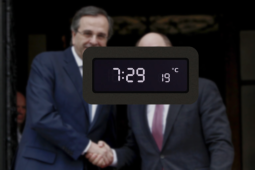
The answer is 7:29
